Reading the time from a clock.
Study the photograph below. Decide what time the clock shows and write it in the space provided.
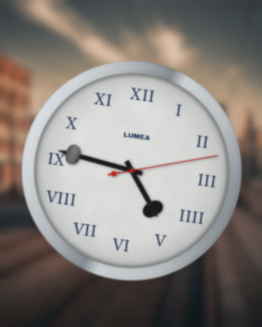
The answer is 4:46:12
